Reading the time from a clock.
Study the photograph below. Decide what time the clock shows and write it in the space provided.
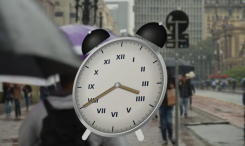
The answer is 3:40
